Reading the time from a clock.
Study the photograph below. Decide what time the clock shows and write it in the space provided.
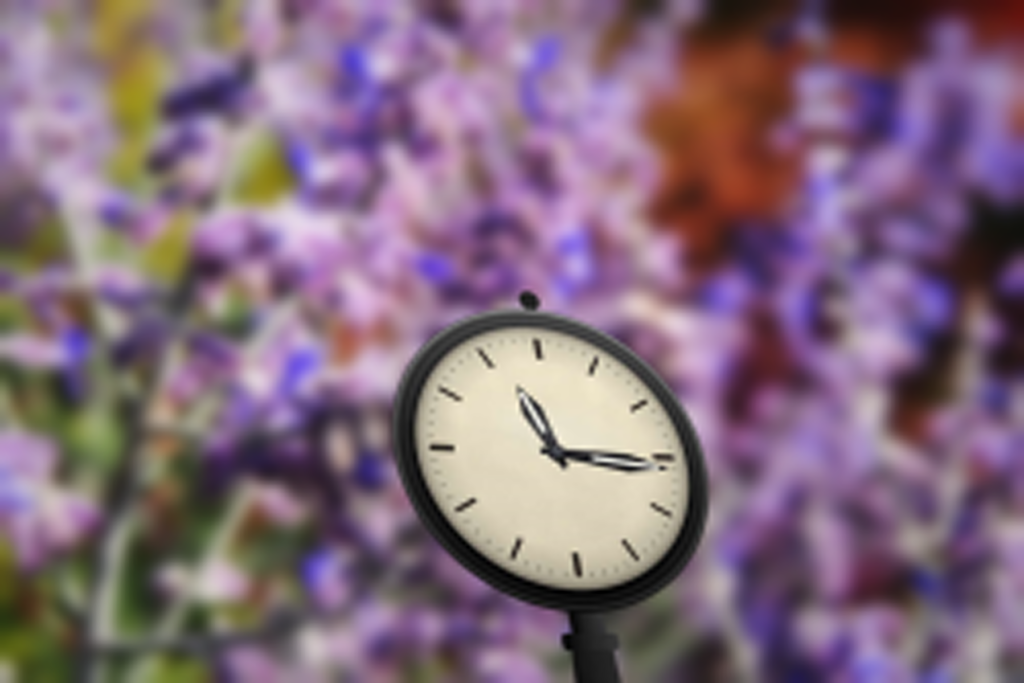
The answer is 11:16
